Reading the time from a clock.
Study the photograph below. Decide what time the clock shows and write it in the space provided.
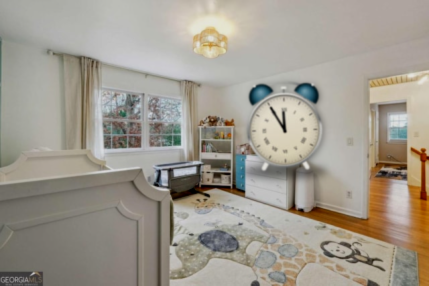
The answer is 11:55
